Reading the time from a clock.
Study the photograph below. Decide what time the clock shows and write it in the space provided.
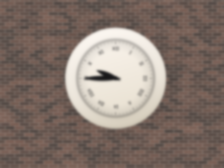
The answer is 9:45
